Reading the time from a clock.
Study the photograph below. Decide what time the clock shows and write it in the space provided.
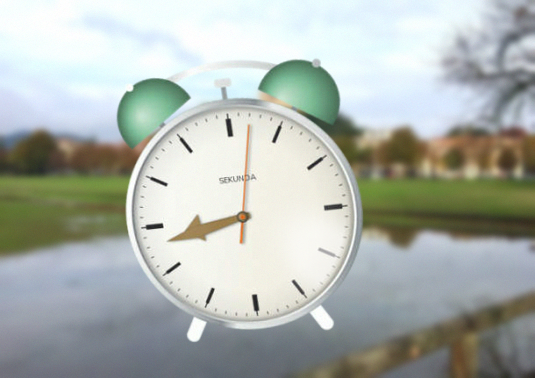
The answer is 8:43:02
